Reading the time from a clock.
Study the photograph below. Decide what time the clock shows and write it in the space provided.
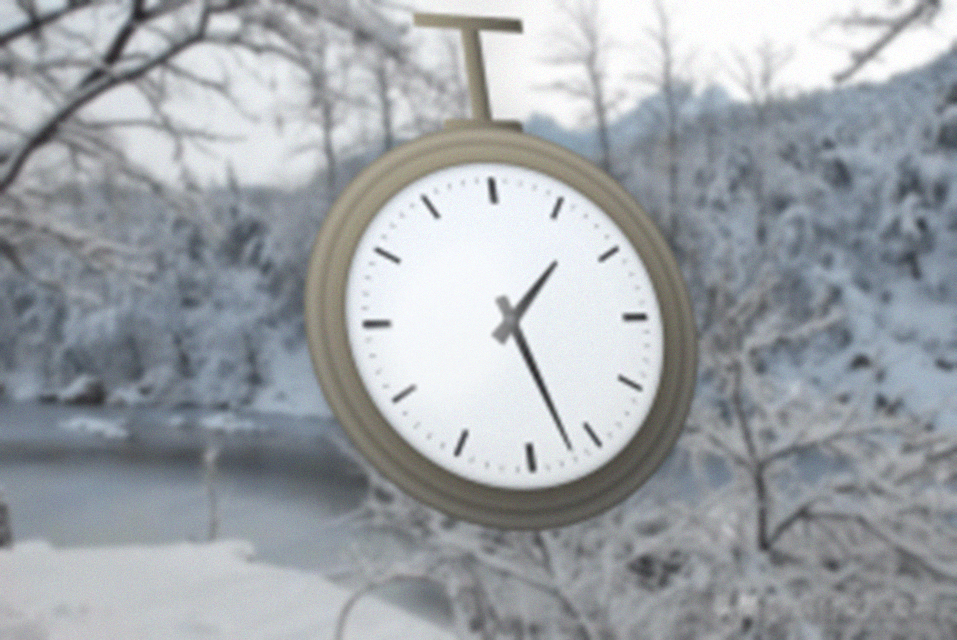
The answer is 1:27
